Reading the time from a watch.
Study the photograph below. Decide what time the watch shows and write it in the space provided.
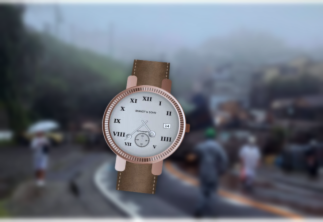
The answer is 4:37
